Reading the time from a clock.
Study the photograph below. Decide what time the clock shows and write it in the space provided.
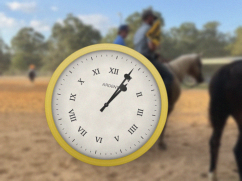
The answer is 1:04
